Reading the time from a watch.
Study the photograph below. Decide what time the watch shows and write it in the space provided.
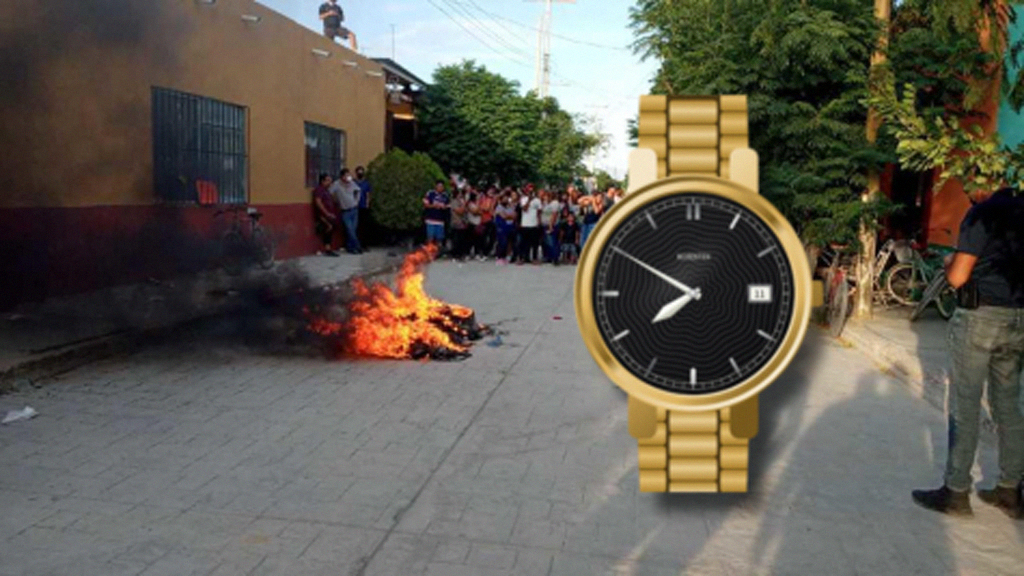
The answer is 7:50
